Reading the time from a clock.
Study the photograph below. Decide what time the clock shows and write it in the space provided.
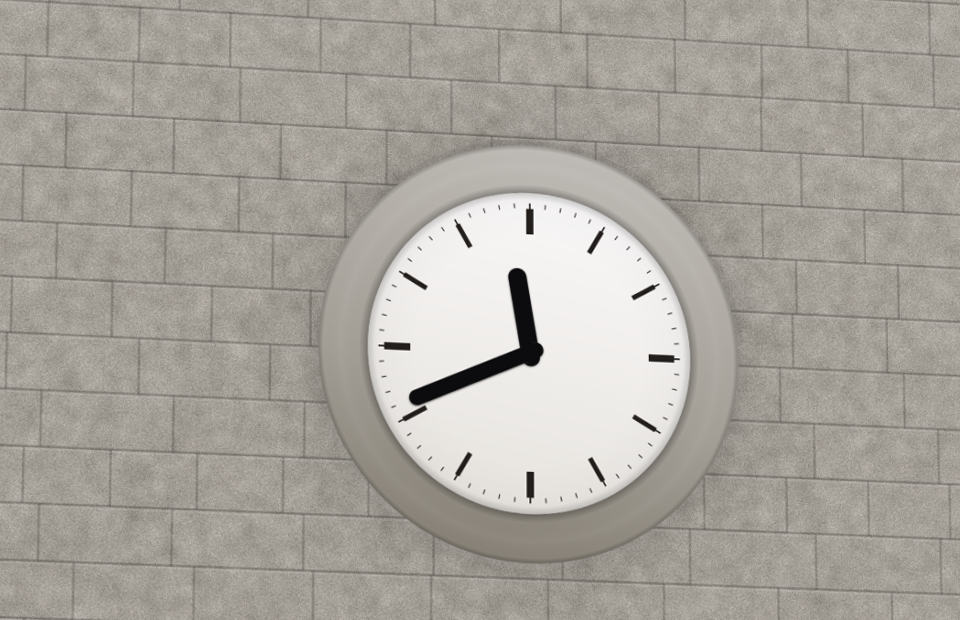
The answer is 11:41
